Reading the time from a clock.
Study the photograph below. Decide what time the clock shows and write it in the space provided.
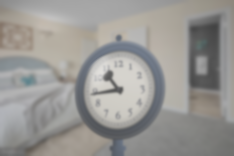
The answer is 10:44
